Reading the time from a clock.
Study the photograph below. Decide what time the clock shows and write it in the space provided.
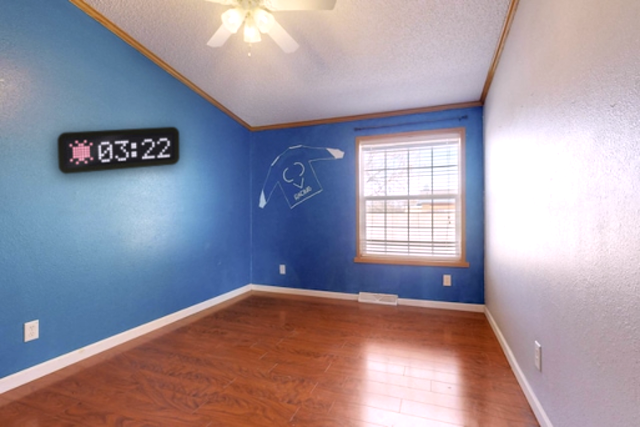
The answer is 3:22
